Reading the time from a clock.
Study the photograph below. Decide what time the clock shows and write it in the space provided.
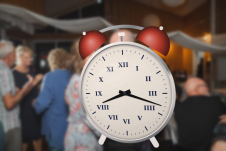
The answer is 8:18
